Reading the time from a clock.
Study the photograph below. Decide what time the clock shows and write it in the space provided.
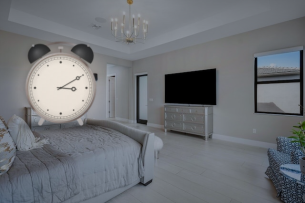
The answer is 3:10
